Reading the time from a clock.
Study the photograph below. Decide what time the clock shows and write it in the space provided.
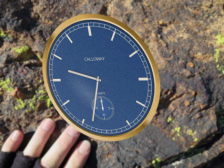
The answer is 9:33
